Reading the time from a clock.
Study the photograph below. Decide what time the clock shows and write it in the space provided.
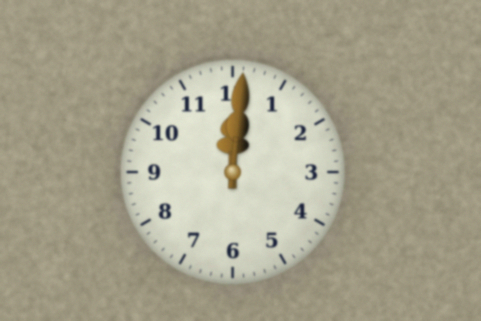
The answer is 12:01
